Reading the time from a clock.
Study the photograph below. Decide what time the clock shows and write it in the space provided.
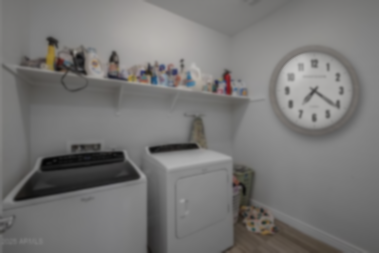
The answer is 7:21
